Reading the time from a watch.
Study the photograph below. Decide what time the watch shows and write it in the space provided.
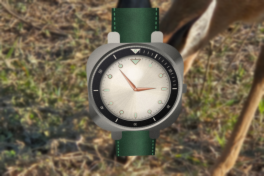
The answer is 2:54
